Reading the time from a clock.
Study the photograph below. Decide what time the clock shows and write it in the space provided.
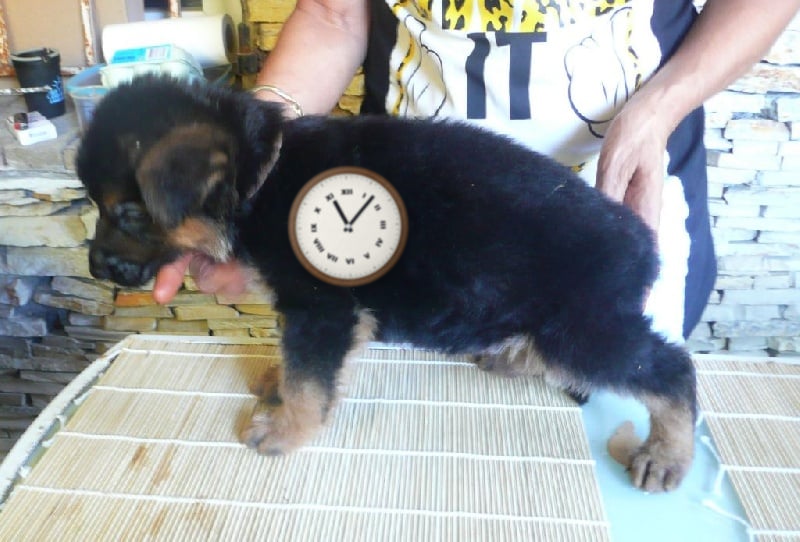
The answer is 11:07
